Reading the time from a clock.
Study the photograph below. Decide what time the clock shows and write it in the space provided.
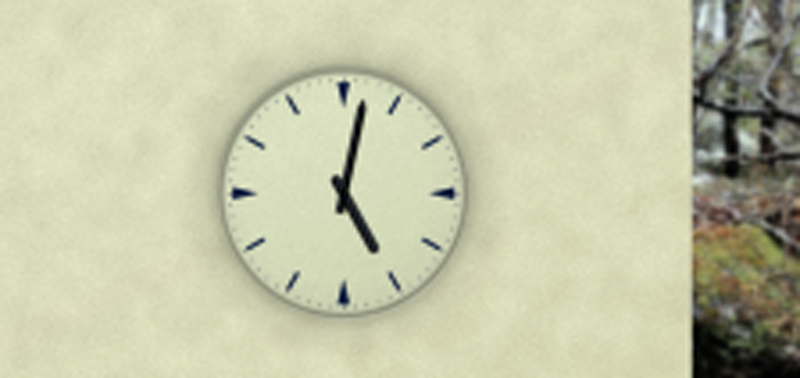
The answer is 5:02
